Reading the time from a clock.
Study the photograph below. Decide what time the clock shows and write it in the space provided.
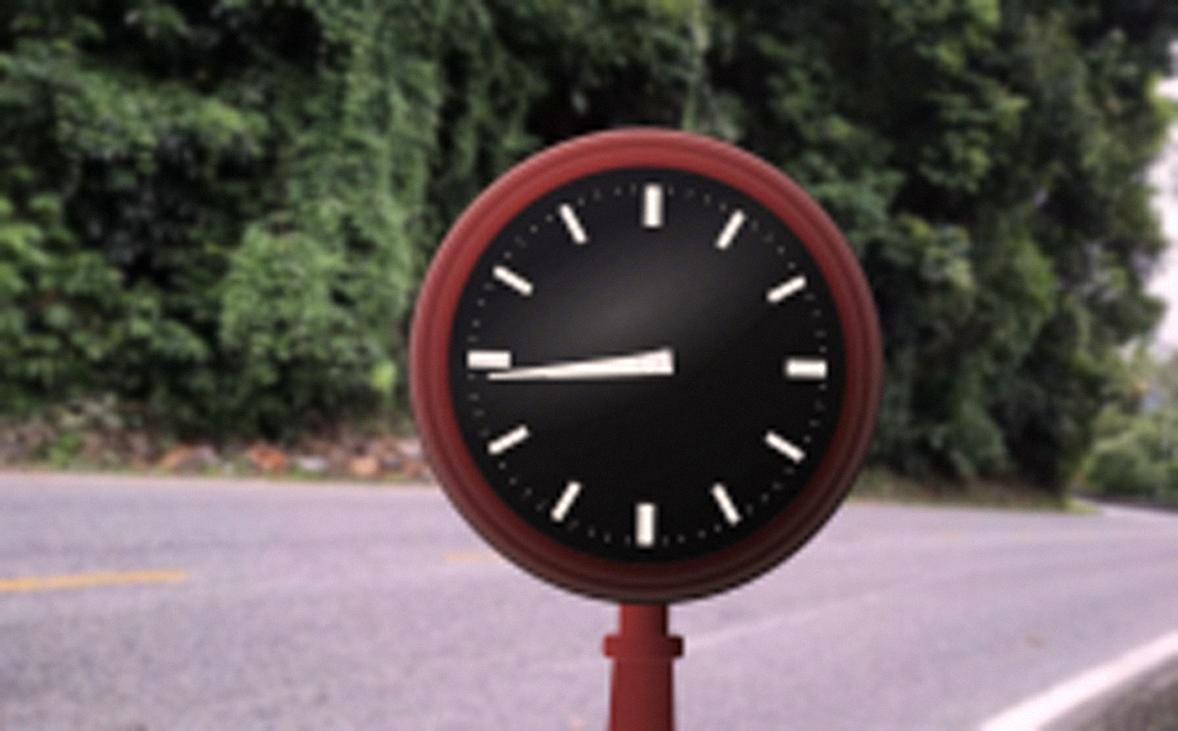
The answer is 8:44
